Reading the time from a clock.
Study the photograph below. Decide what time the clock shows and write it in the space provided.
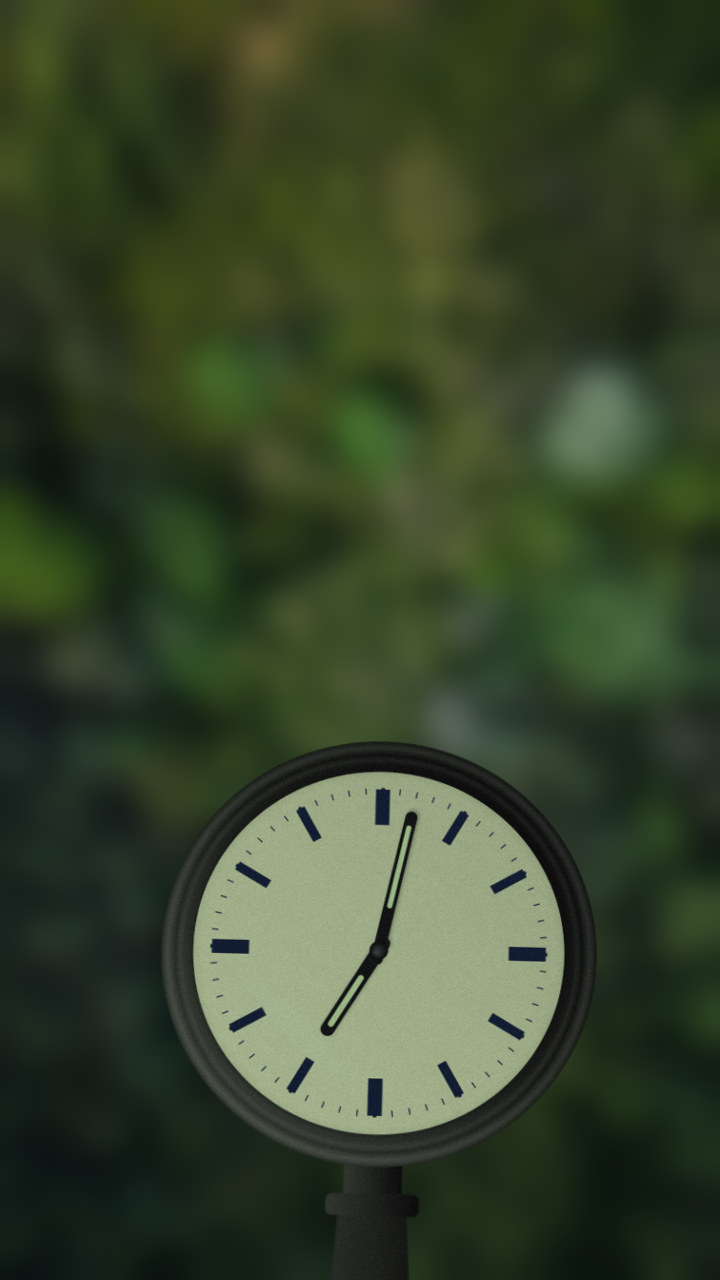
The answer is 7:02
